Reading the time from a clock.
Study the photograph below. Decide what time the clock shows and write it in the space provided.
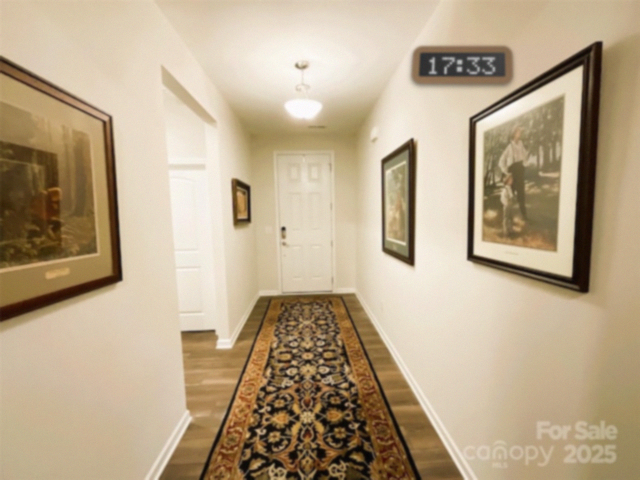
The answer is 17:33
